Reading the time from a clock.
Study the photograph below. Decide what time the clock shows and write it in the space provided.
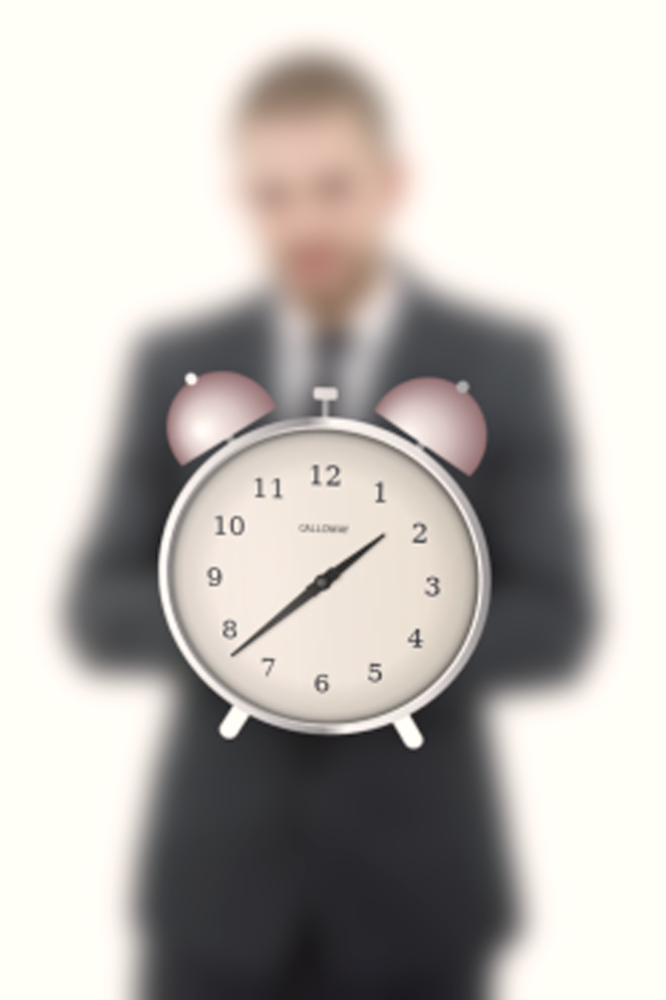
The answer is 1:38
